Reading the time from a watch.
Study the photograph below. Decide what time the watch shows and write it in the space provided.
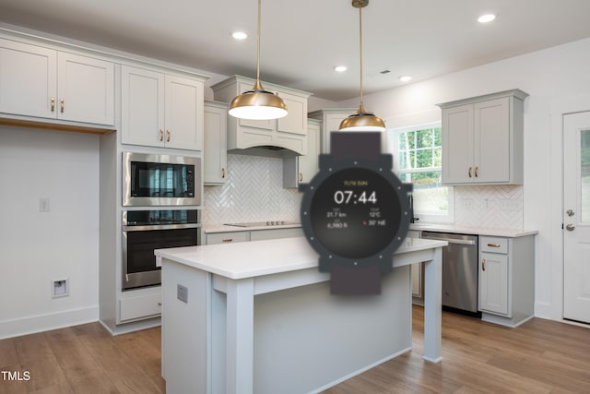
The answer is 7:44
